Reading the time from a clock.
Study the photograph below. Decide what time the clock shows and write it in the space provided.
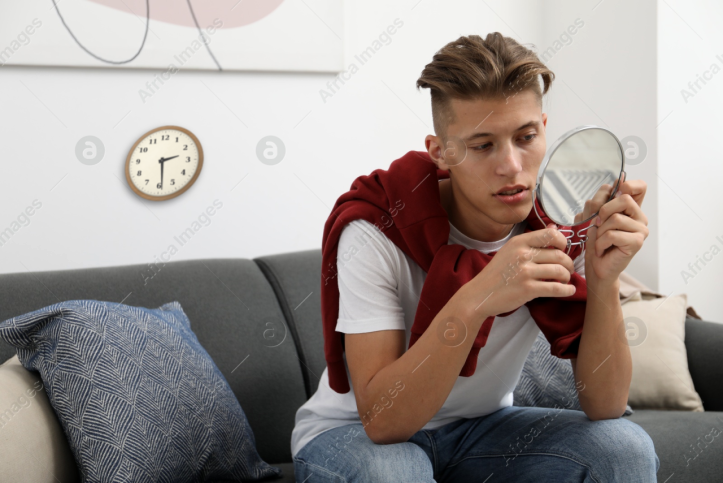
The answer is 2:29
